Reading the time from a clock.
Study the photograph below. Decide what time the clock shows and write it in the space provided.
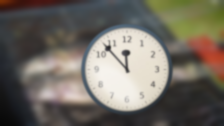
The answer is 11:53
